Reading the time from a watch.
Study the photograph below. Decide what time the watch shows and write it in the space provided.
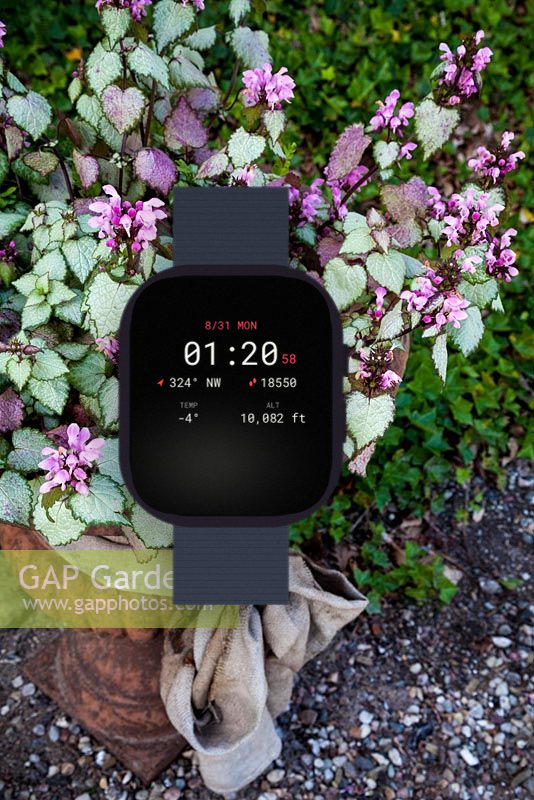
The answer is 1:20:58
